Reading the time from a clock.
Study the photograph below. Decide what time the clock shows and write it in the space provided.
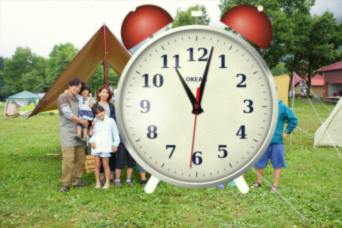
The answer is 11:02:31
